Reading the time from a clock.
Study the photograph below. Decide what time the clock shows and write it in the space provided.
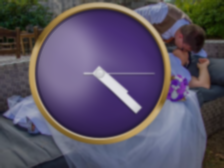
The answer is 4:22:15
